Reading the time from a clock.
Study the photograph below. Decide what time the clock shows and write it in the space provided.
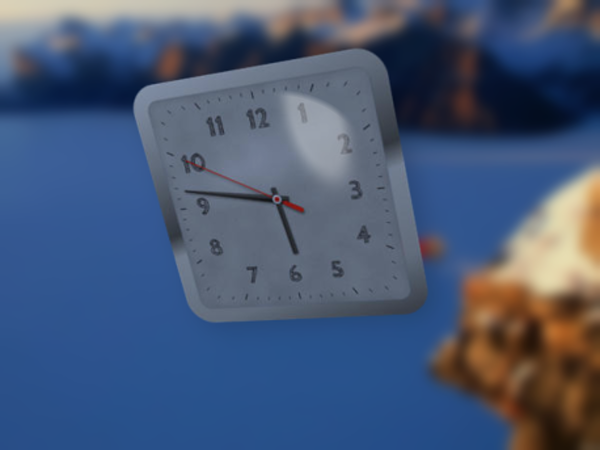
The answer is 5:46:50
